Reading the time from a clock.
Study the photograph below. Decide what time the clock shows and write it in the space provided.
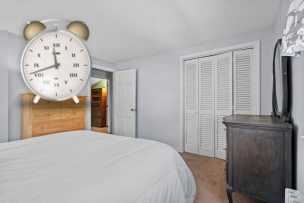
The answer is 11:42
